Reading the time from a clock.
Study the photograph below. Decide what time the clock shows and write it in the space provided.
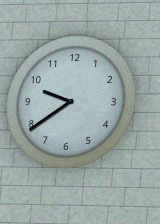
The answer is 9:39
